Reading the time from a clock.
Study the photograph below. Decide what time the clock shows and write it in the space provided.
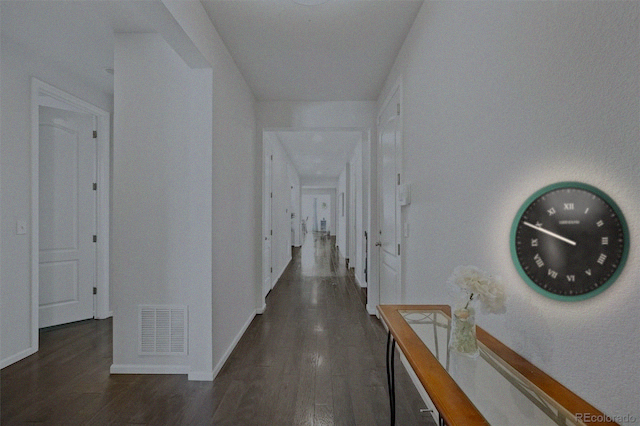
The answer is 9:49
